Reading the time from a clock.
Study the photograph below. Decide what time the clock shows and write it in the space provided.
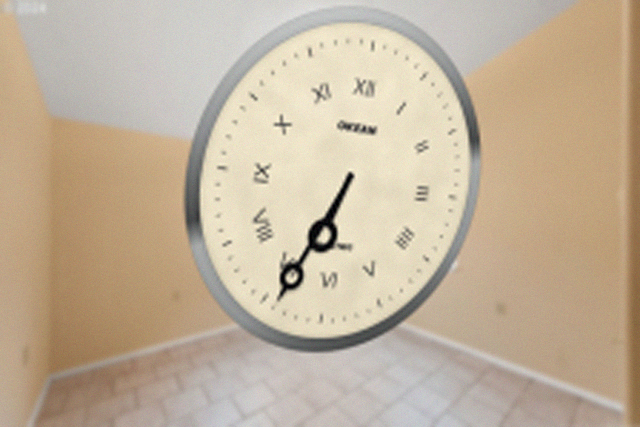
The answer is 6:34
